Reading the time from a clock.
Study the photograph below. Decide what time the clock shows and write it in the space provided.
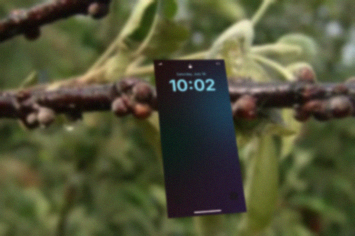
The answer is 10:02
